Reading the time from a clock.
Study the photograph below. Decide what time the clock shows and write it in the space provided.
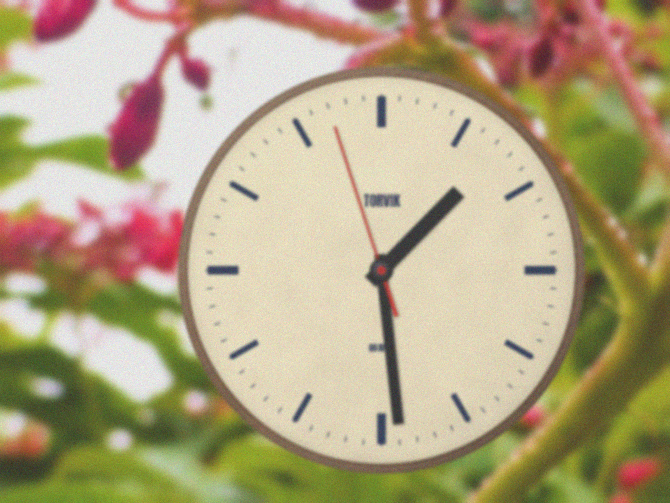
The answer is 1:28:57
